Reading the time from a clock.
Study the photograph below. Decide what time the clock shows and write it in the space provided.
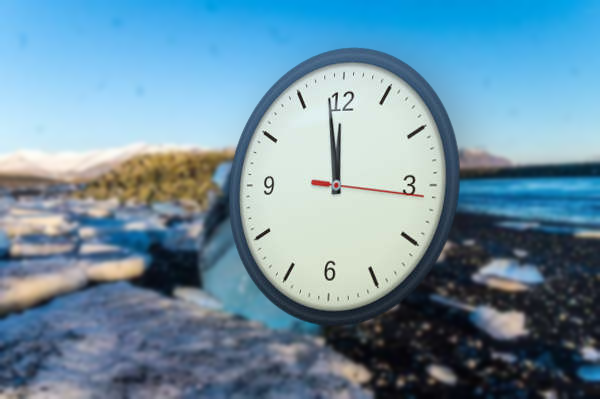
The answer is 11:58:16
